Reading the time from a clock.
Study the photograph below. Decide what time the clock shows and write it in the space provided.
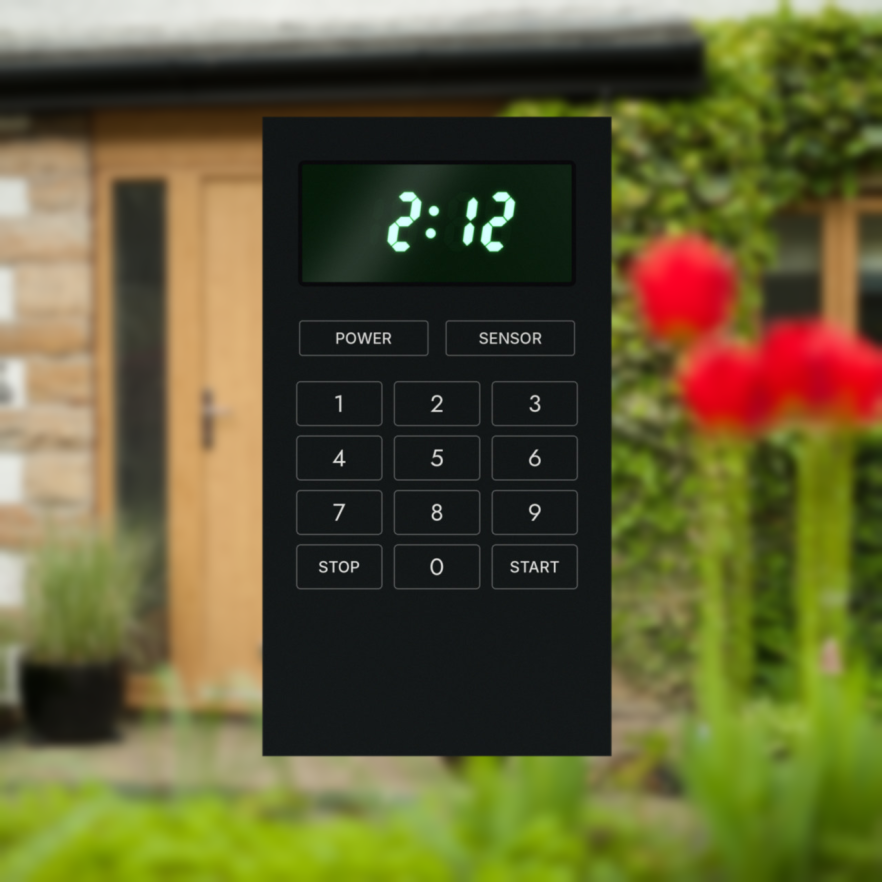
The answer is 2:12
